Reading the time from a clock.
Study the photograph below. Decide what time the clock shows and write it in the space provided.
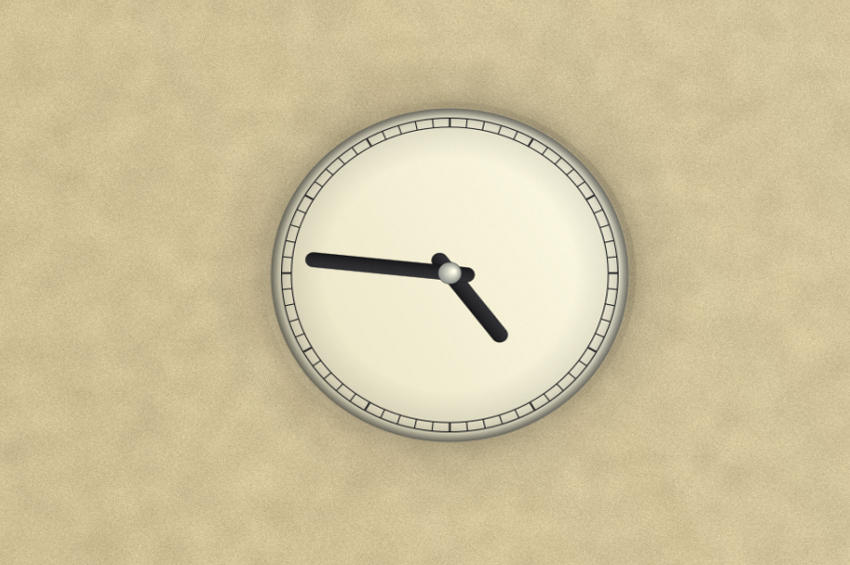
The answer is 4:46
